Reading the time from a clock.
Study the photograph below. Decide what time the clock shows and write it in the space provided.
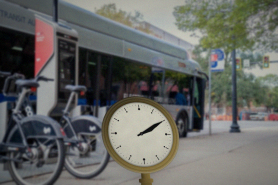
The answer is 2:10
